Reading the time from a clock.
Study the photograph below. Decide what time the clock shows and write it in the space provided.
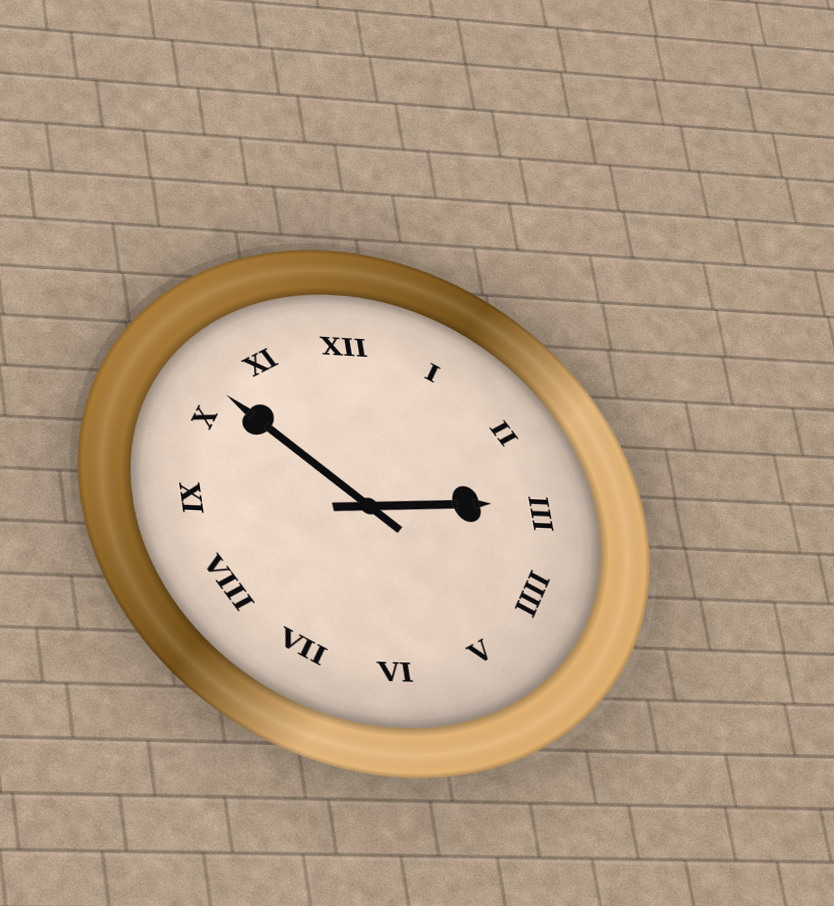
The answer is 2:52
